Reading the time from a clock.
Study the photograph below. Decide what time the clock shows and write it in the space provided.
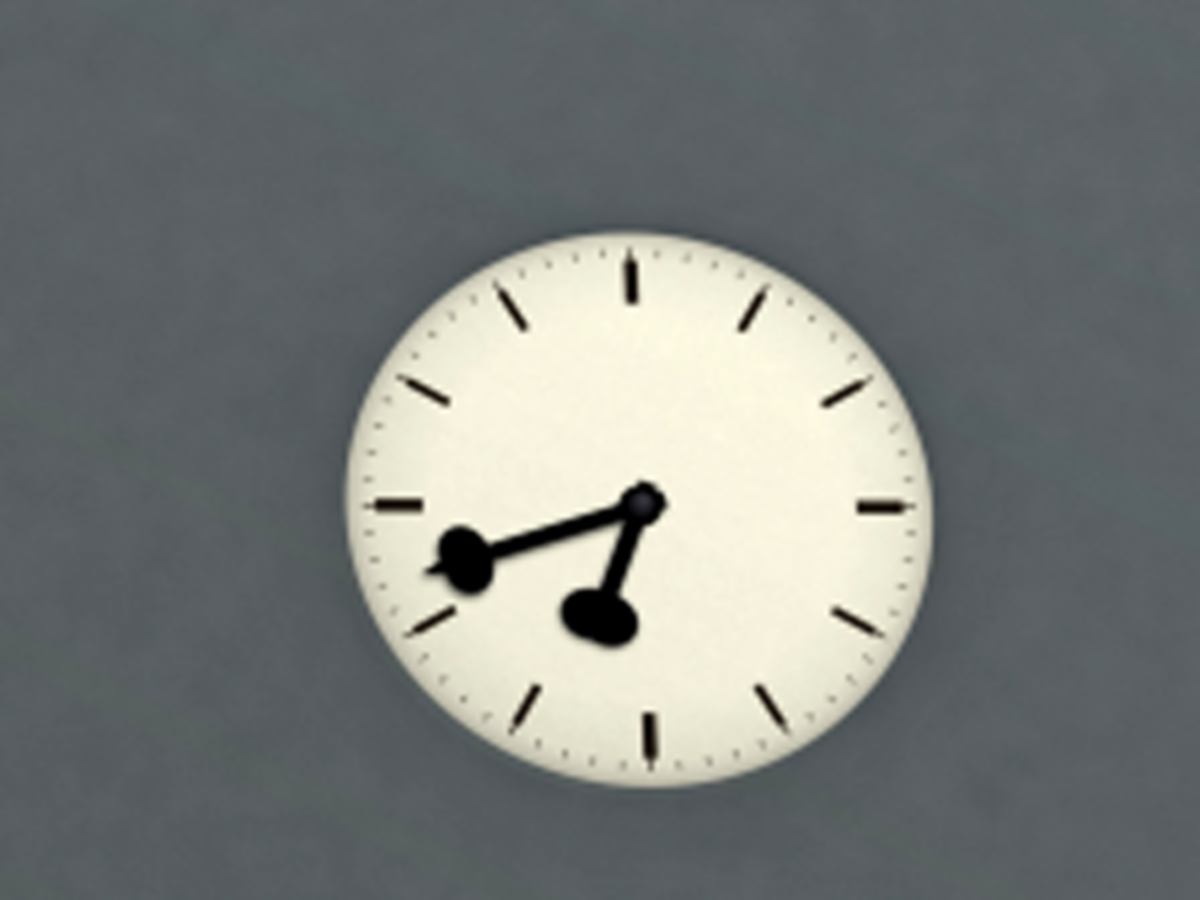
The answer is 6:42
